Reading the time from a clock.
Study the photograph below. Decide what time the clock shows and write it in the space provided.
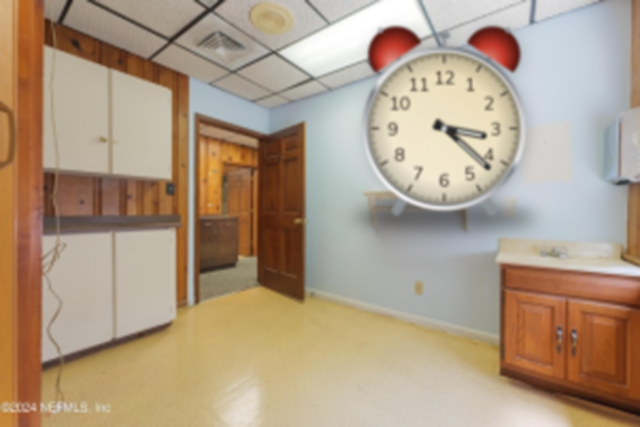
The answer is 3:22
